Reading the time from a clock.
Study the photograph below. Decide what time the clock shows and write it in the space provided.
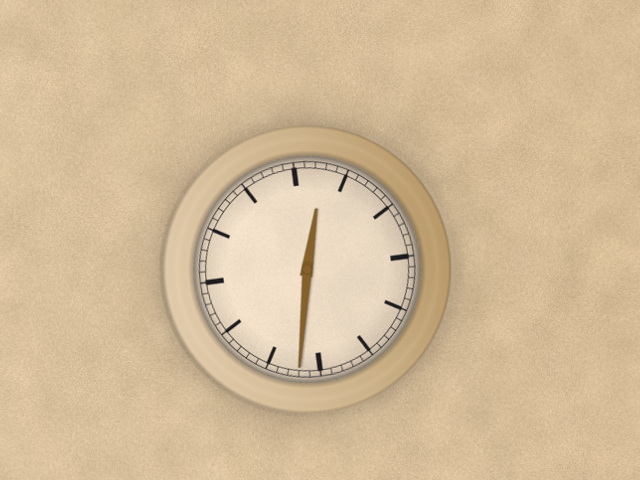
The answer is 12:32
